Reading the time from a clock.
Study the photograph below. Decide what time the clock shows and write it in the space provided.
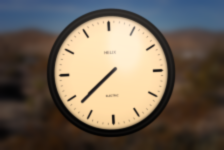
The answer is 7:38
